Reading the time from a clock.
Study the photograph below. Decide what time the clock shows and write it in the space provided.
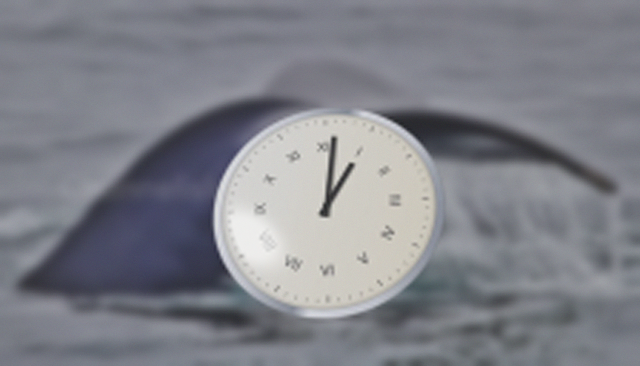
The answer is 1:01
